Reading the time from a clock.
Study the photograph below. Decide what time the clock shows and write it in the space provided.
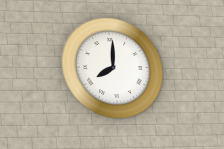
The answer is 8:01
